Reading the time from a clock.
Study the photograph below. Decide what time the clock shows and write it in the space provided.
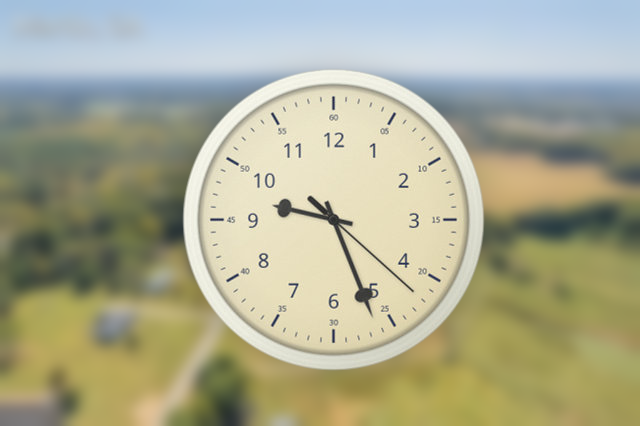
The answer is 9:26:22
